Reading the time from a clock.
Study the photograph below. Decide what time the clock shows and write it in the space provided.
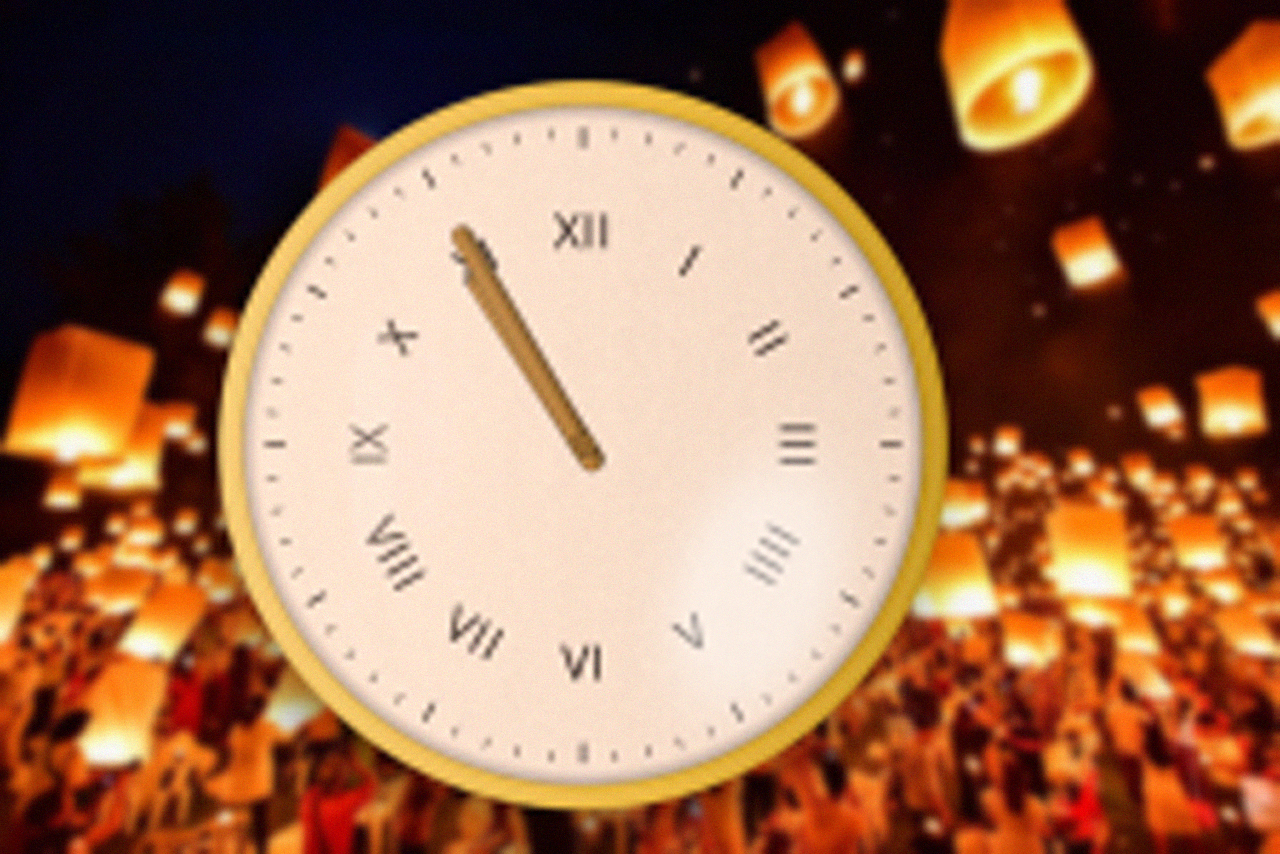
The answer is 10:55
